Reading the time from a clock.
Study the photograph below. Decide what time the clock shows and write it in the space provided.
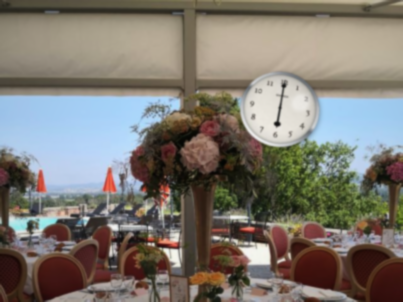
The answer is 6:00
